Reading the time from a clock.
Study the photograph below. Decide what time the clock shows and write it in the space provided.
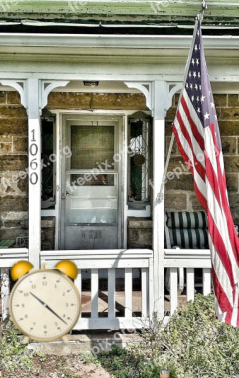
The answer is 10:22
